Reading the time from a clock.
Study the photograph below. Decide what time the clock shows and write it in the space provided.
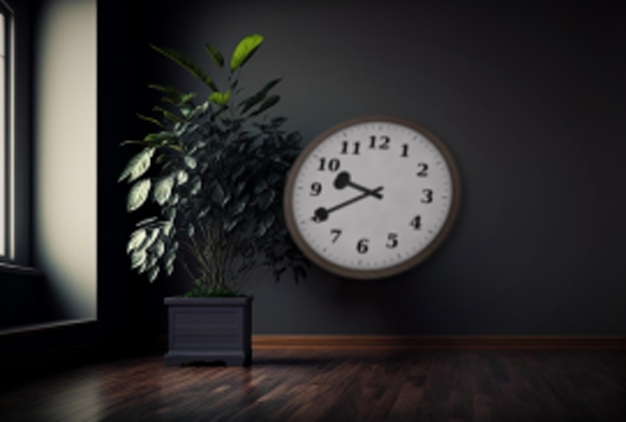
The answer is 9:40
